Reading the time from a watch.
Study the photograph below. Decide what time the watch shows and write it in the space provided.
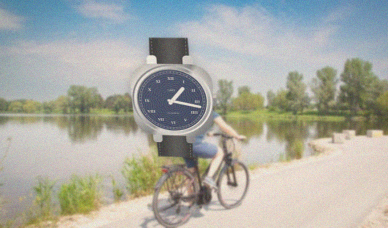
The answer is 1:17
